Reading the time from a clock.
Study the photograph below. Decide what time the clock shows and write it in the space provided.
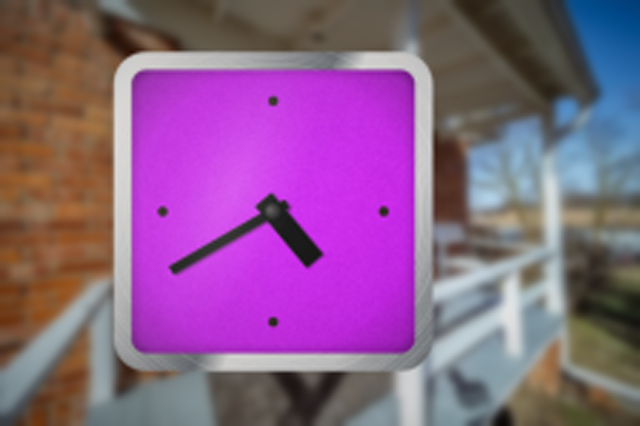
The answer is 4:40
